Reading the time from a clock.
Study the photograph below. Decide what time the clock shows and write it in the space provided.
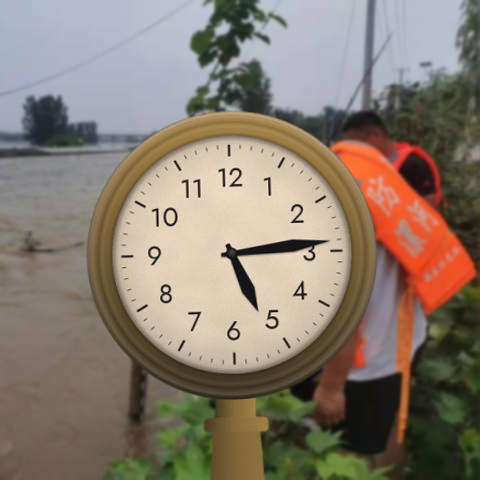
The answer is 5:14
